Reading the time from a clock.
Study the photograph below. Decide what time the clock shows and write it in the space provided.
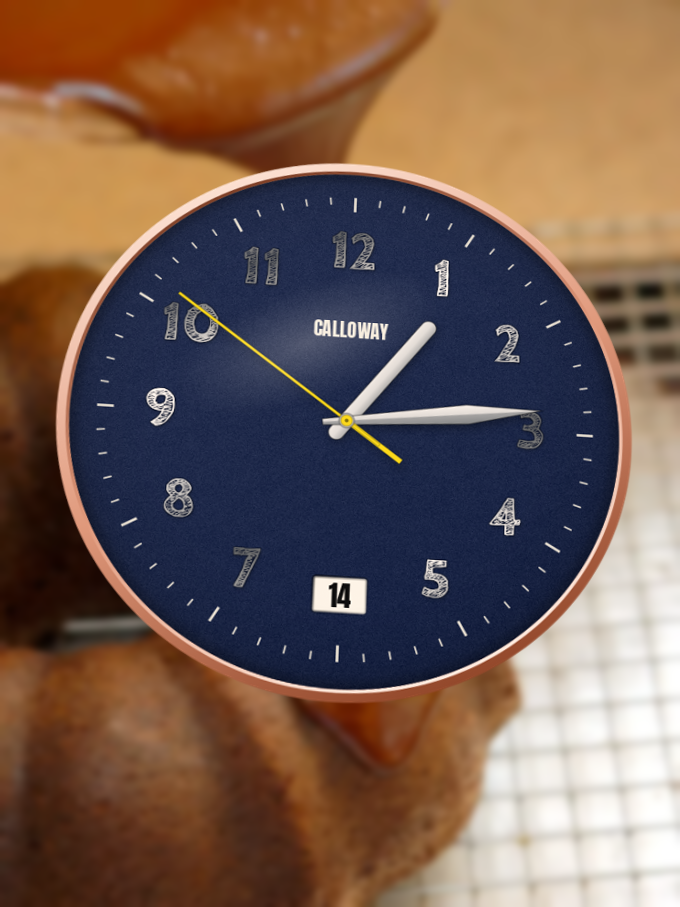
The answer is 1:13:51
